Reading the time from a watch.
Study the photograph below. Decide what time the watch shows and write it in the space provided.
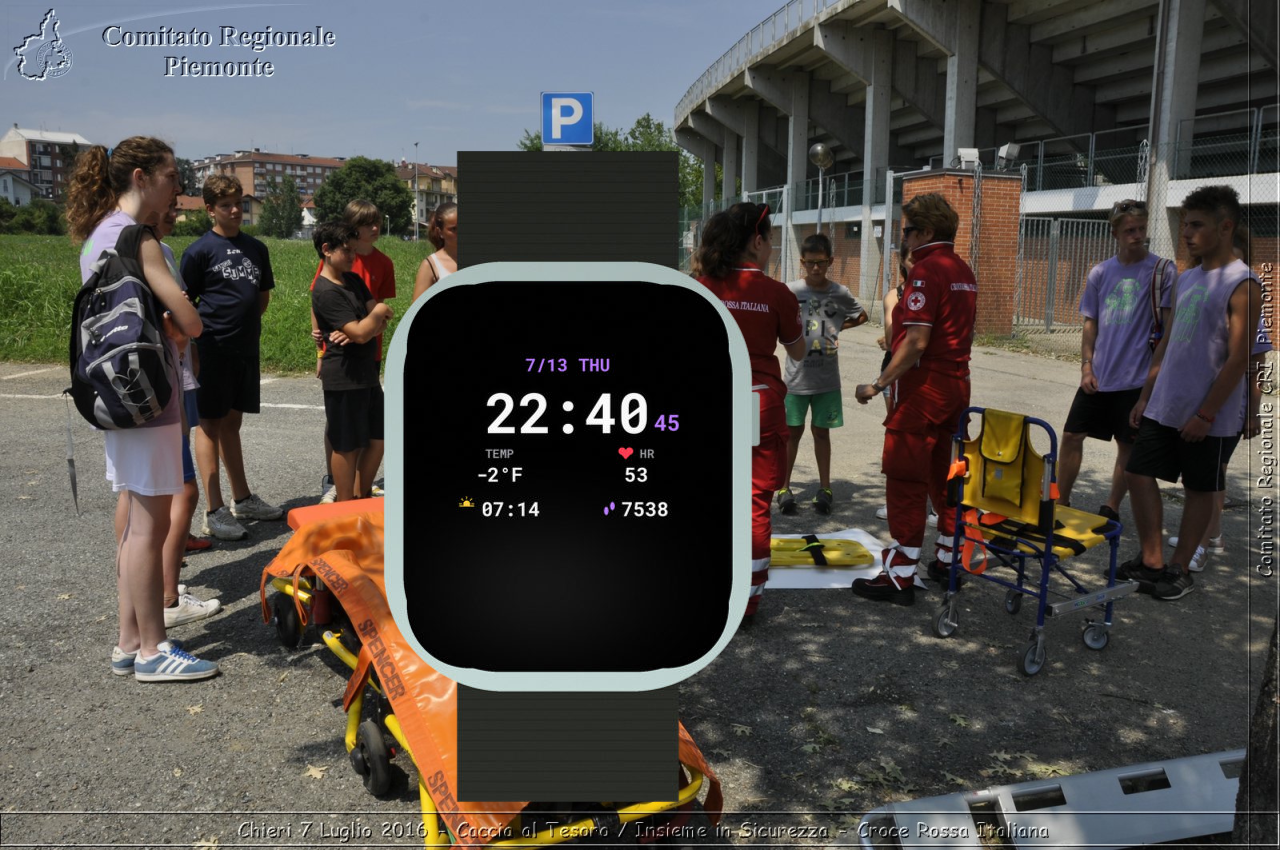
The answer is 22:40:45
